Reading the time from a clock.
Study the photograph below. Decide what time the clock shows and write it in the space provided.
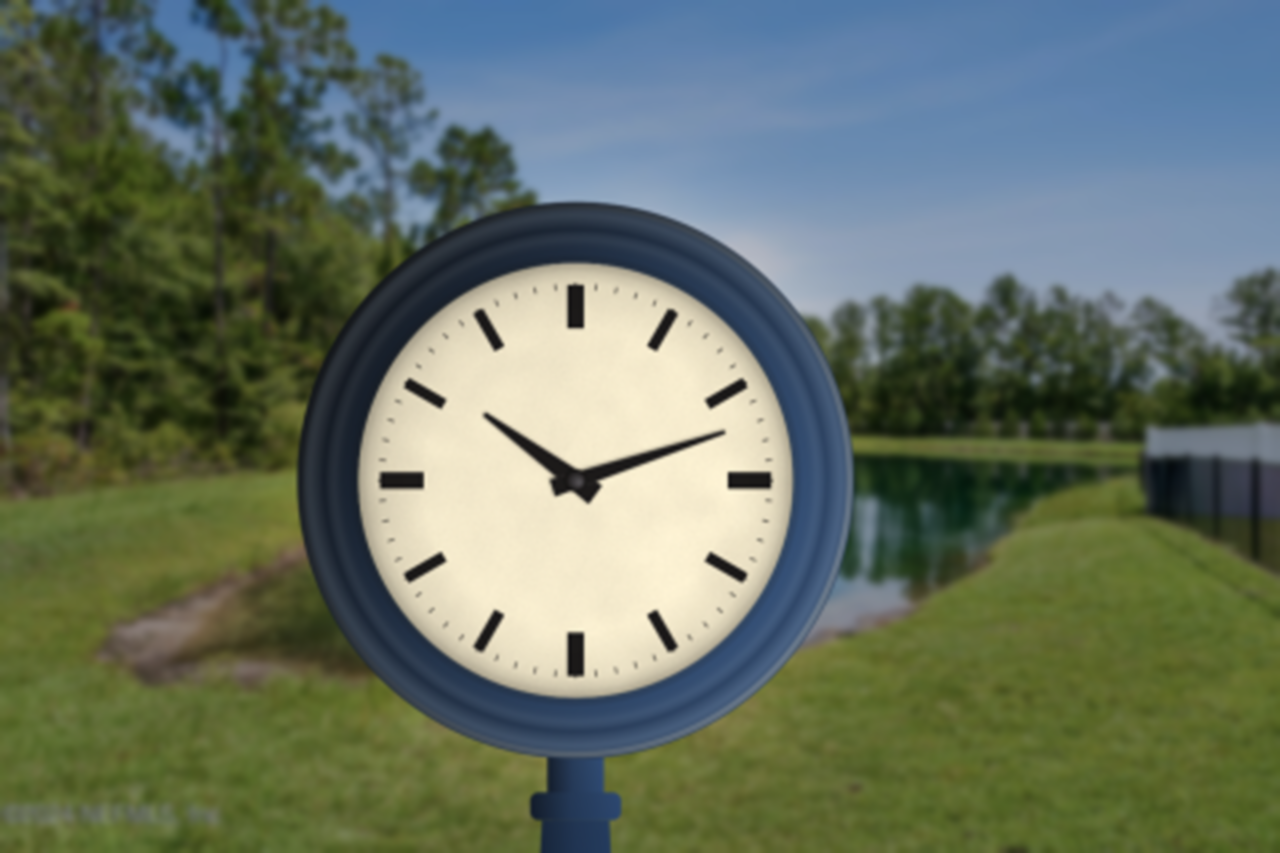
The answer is 10:12
